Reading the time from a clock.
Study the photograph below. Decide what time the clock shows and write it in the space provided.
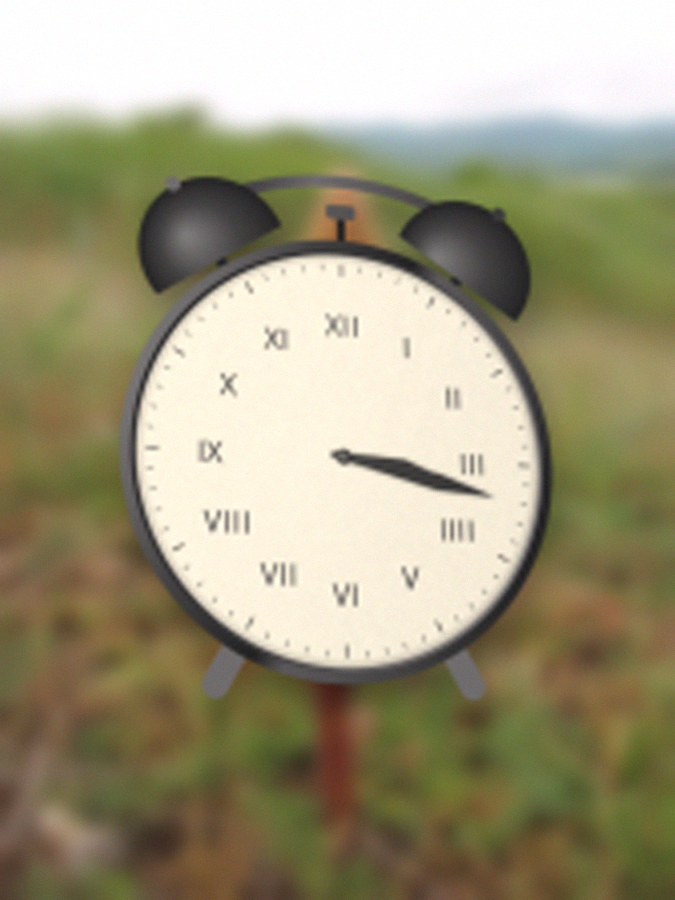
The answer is 3:17
